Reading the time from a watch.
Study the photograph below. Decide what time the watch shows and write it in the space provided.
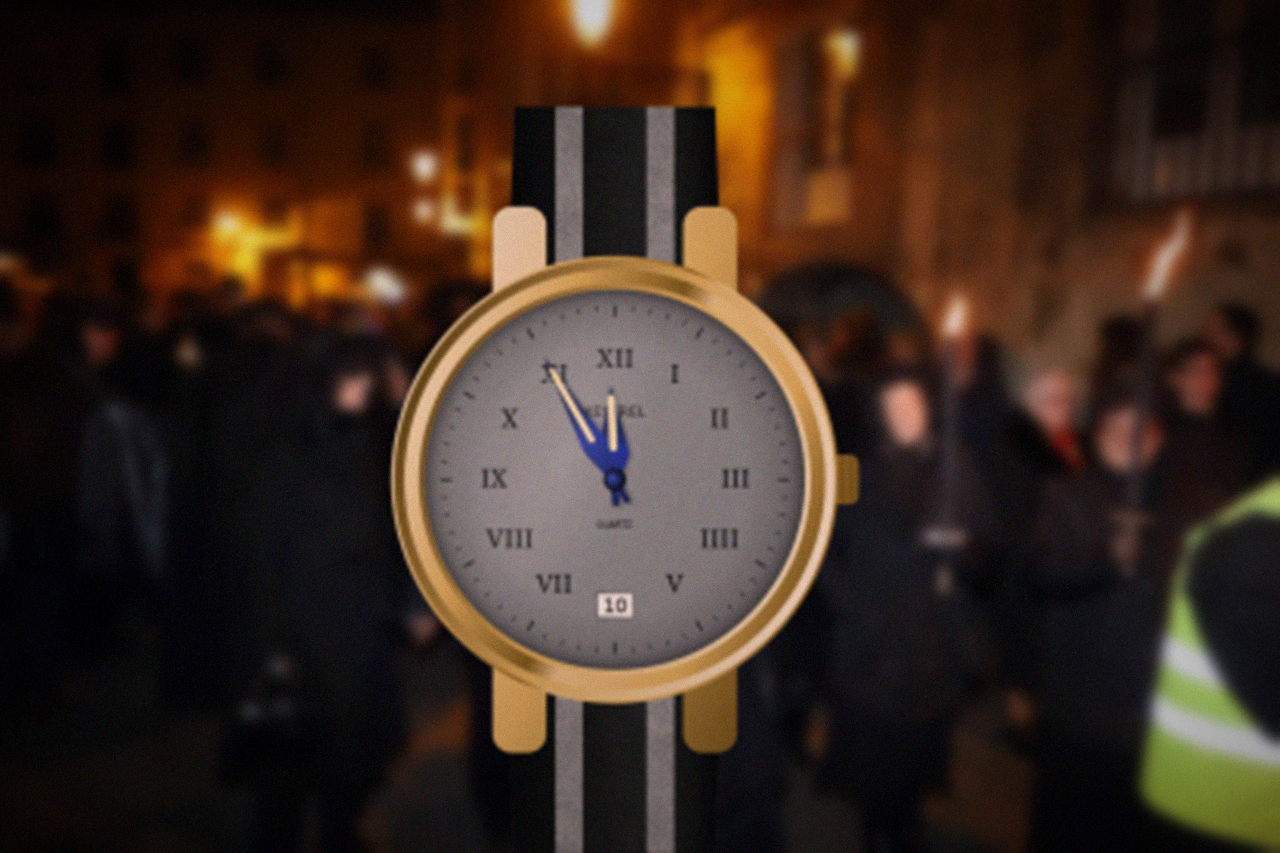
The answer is 11:55
